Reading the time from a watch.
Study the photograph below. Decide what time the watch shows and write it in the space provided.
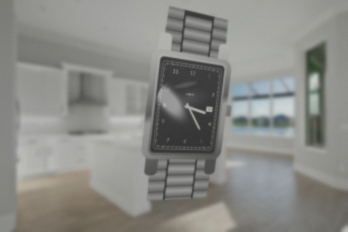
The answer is 3:24
